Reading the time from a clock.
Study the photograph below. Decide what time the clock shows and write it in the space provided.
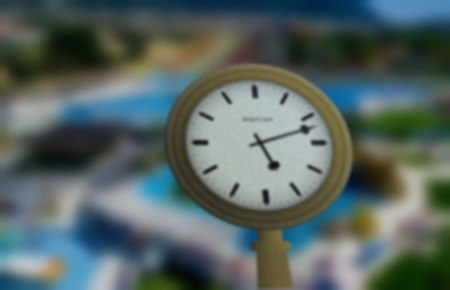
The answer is 5:12
